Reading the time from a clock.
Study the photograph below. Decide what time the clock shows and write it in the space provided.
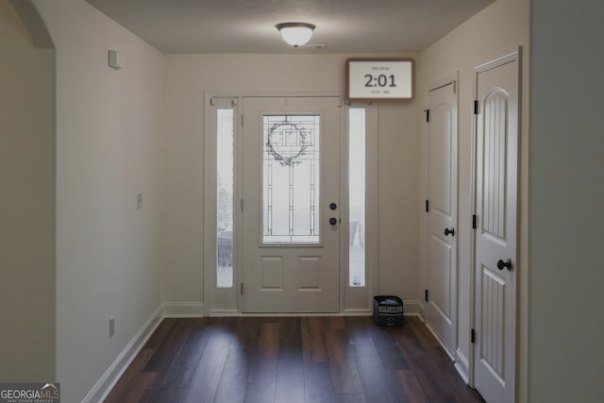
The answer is 2:01
